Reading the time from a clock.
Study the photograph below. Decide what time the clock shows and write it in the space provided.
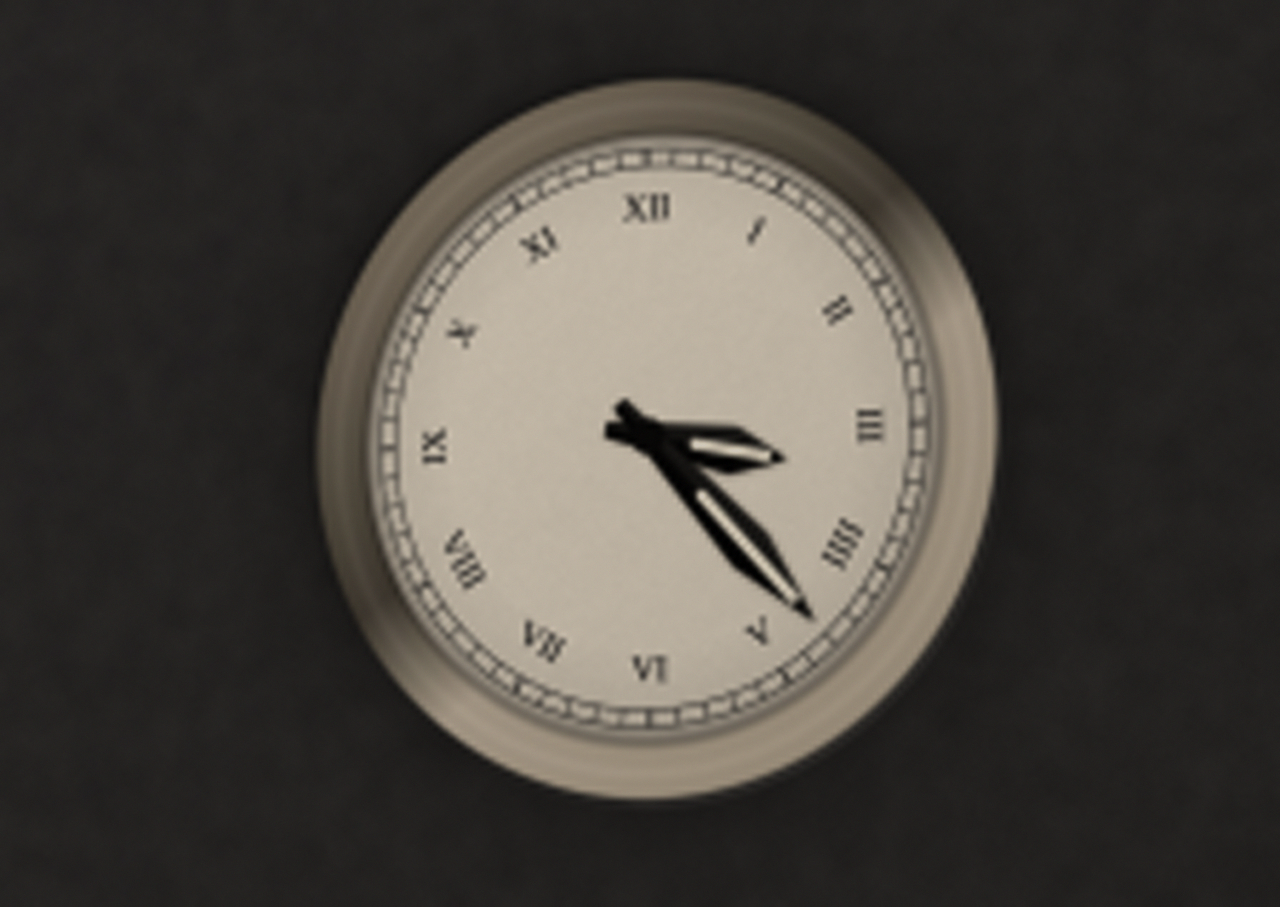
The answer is 3:23
